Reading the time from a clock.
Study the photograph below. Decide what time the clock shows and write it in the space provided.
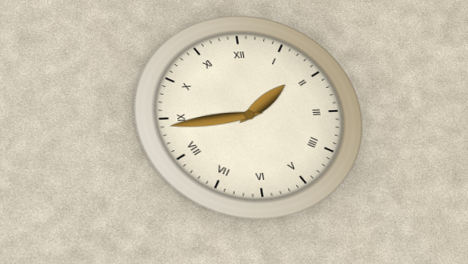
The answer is 1:44
